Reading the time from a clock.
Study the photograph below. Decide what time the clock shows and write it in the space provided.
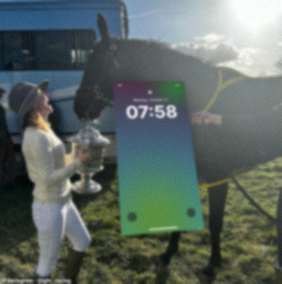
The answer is 7:58
